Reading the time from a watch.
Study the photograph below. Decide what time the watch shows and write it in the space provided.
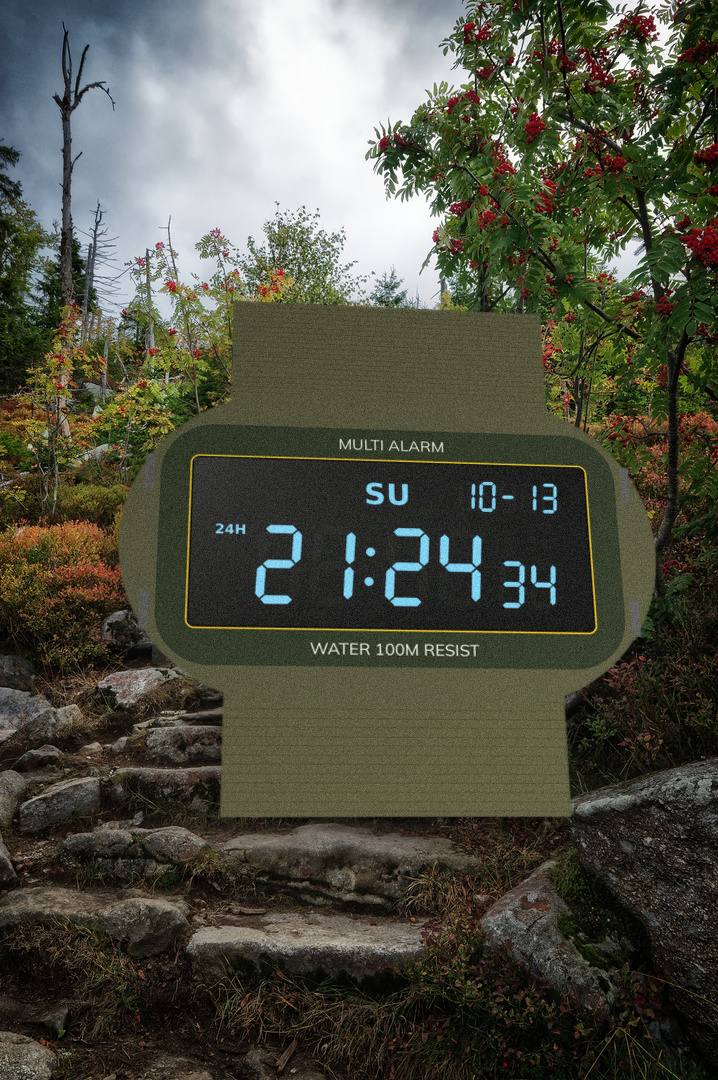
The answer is 21:24:34
